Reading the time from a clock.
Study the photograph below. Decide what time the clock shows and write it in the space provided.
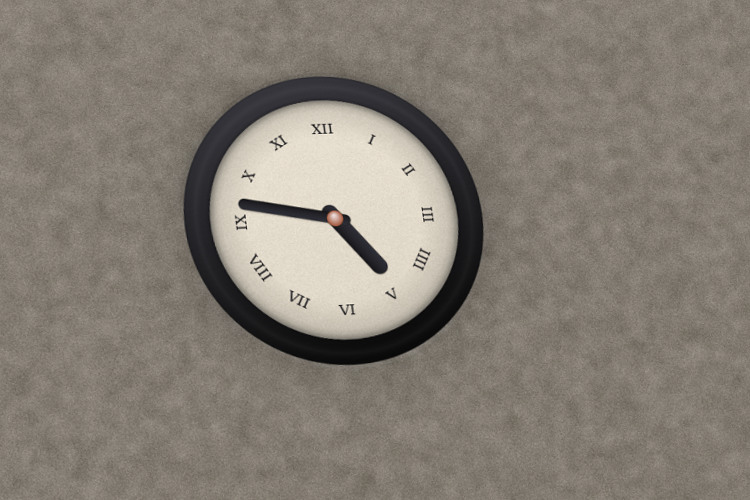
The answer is 4:47
